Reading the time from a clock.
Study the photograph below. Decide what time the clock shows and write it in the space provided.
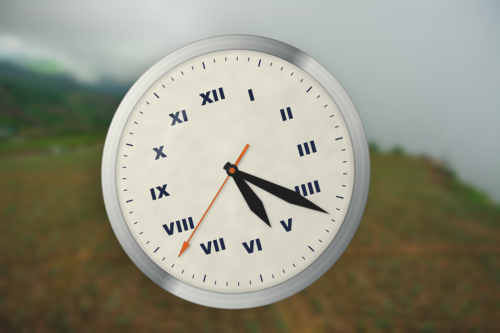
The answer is 5:21:38
